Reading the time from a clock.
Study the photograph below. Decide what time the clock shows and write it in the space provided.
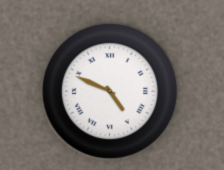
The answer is 4:49
